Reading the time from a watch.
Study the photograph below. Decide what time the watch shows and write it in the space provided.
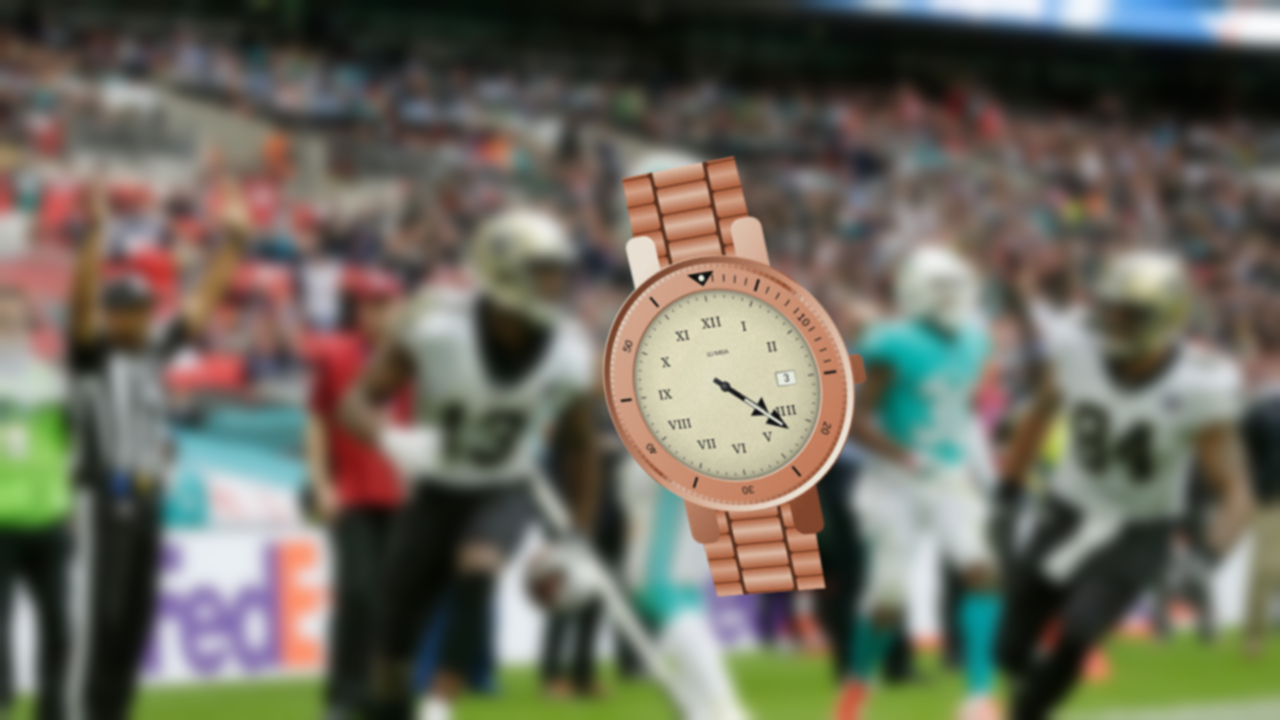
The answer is 4:22
